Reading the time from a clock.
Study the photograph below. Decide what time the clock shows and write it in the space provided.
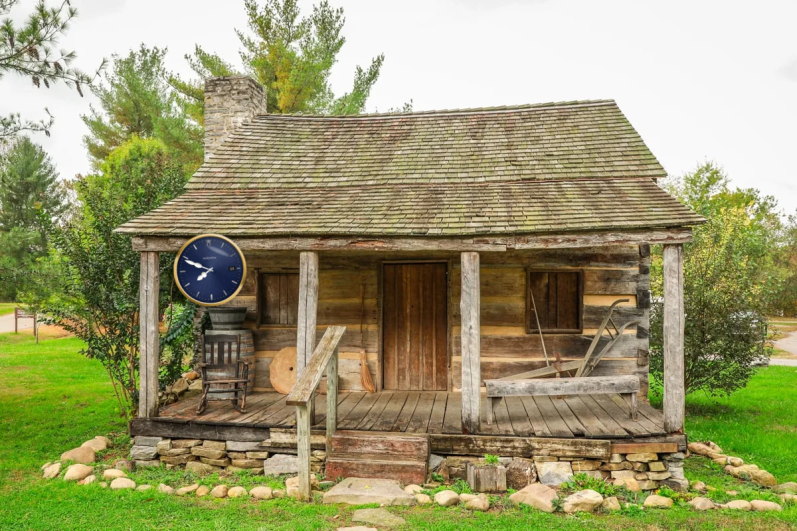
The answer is 7:49
